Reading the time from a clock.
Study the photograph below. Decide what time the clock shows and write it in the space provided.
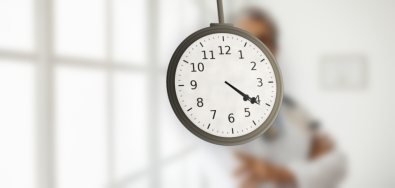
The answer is 4:21
